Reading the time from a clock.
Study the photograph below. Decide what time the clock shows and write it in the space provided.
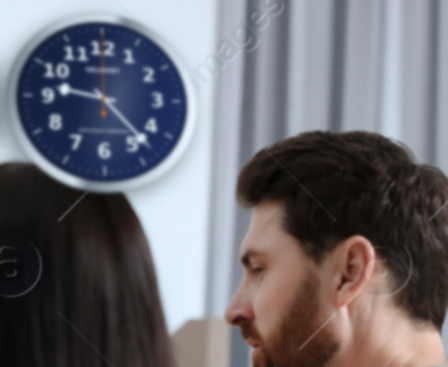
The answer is 9:23:00
